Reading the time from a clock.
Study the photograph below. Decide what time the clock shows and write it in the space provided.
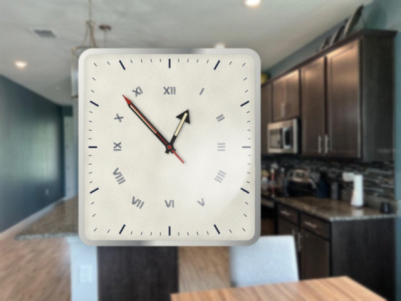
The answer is 12:52:53
